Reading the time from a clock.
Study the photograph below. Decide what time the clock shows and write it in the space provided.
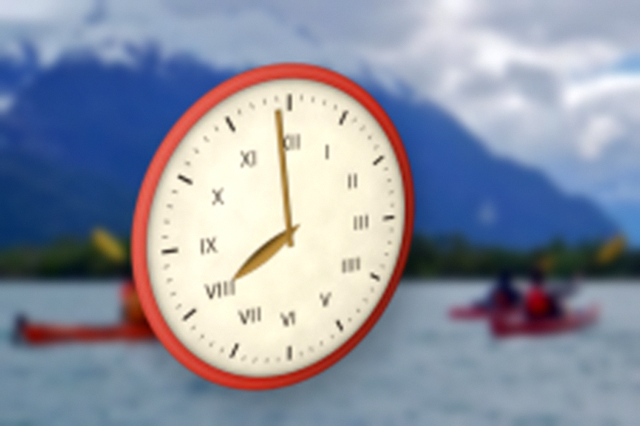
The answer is 7:59
